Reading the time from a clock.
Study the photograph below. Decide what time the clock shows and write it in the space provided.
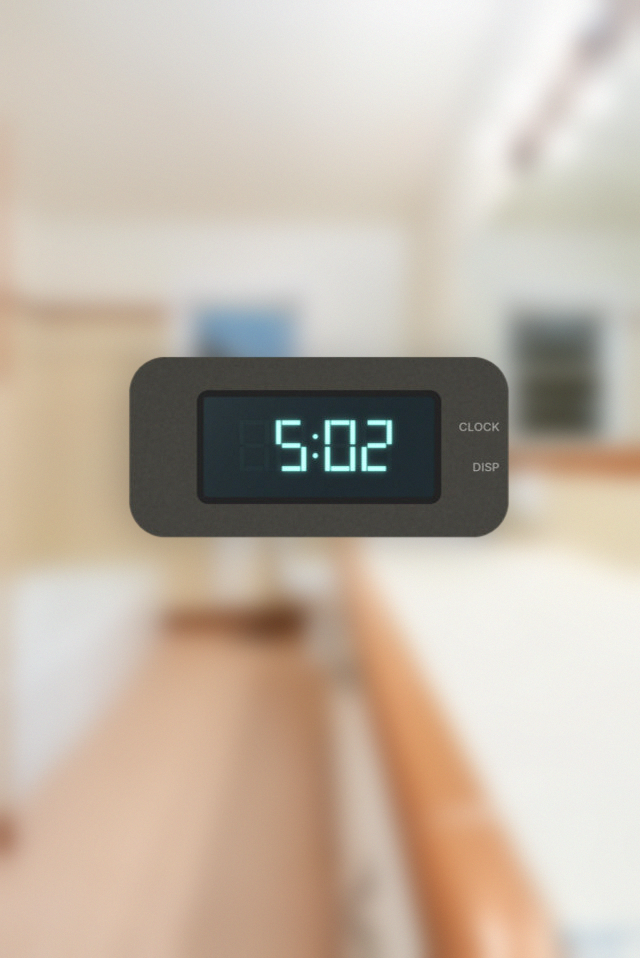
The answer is 5:02
